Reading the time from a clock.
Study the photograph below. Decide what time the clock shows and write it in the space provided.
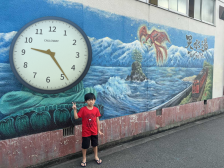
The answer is 9:24
